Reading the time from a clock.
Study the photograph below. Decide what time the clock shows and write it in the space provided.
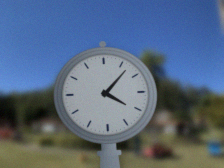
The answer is 4:07
